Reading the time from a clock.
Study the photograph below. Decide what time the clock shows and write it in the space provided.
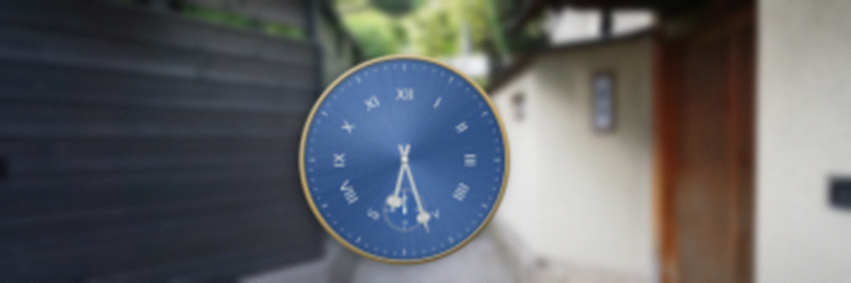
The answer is 6:27
